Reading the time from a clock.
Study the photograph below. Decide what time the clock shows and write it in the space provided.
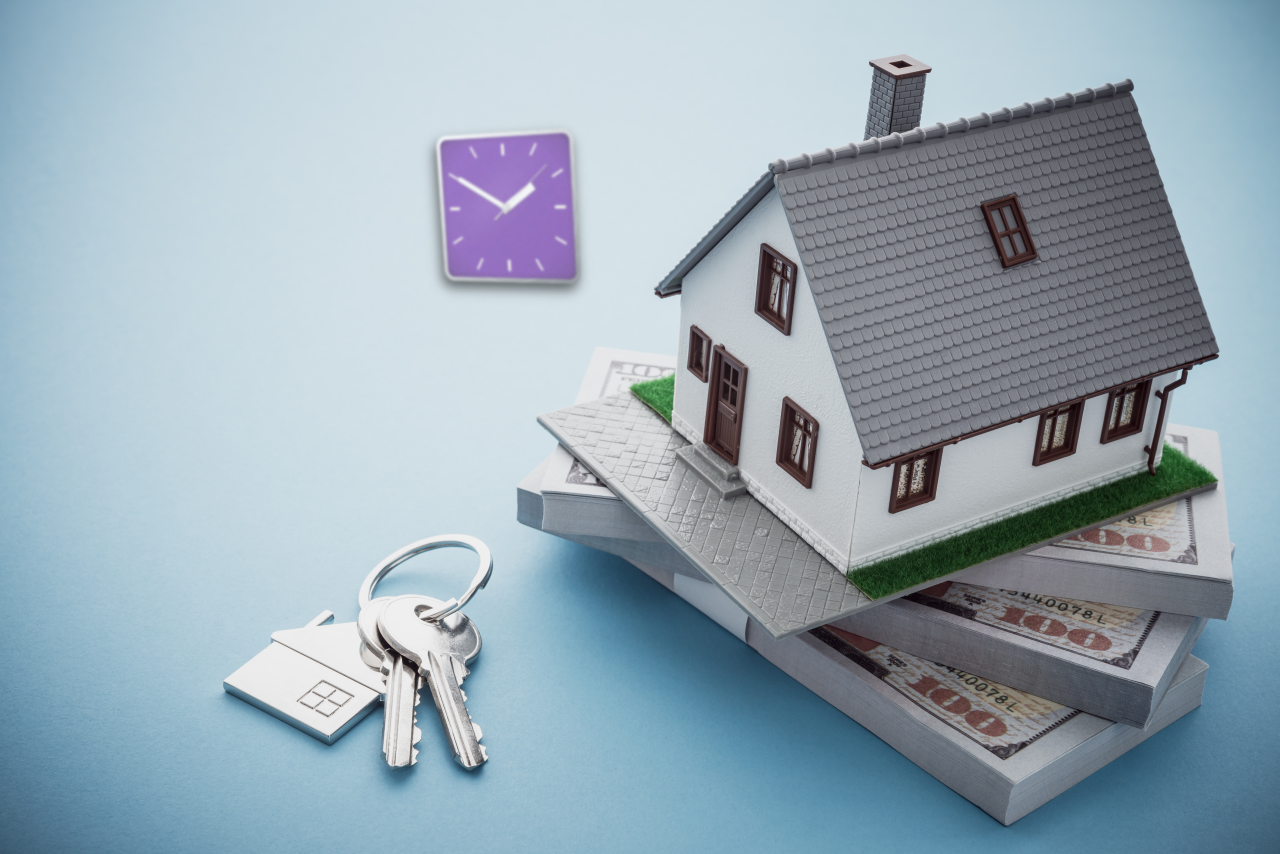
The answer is 1:50:08
